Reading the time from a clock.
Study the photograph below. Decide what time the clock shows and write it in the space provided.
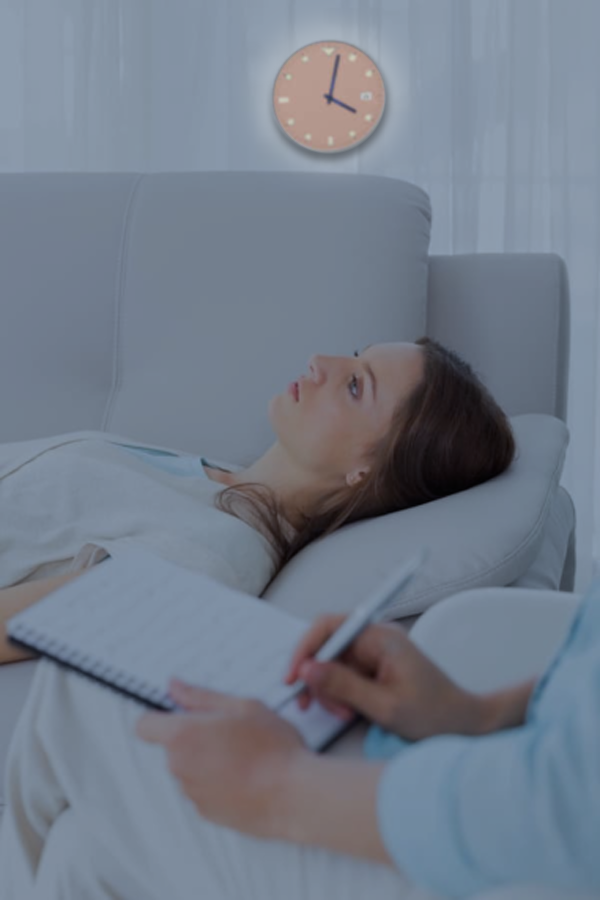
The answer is 4:02
